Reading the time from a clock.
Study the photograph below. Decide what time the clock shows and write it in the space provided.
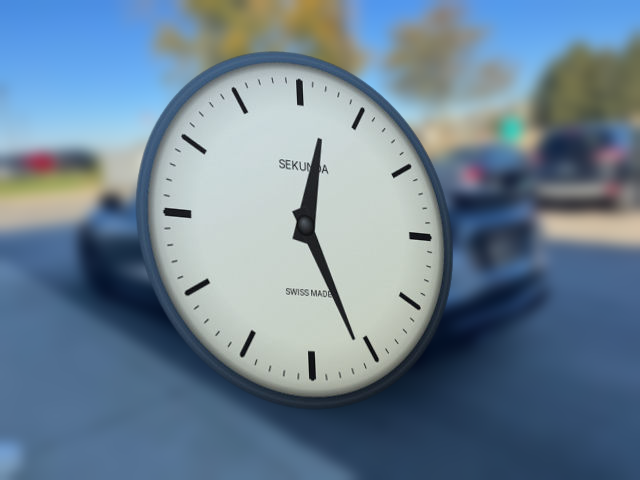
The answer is 12:26
